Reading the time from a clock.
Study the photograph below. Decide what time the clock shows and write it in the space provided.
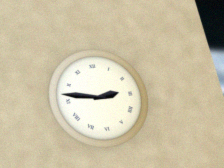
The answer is 2:47
